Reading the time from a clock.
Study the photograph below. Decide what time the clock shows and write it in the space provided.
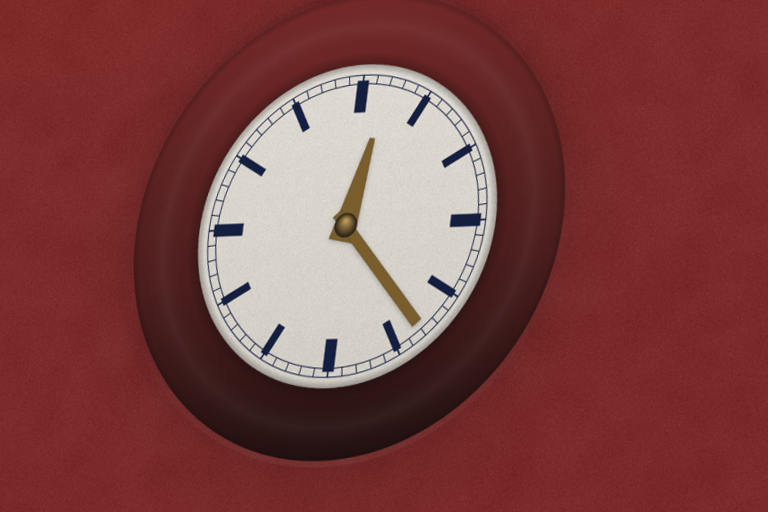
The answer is 12:23
